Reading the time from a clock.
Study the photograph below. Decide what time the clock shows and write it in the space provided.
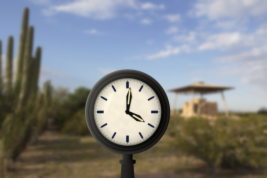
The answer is 4:01
